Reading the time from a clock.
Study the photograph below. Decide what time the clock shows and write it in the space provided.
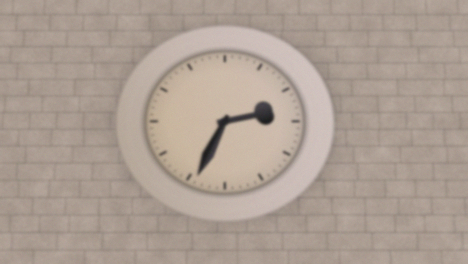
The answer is 2:34
